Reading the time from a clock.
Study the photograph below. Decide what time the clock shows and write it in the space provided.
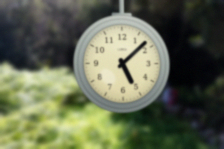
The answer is 5:08
